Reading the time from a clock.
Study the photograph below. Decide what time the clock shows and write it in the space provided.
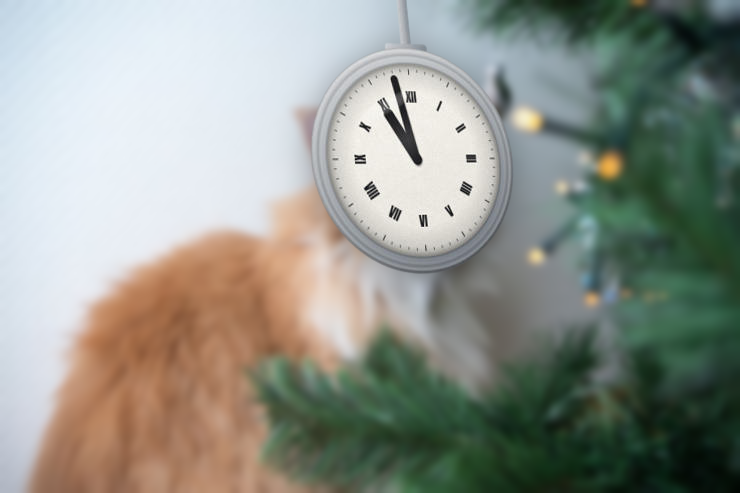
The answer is 10:58
